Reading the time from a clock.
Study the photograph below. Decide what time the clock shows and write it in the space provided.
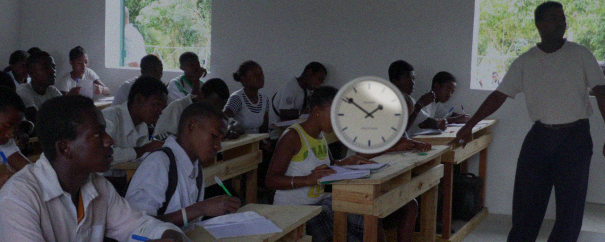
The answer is 1:51
